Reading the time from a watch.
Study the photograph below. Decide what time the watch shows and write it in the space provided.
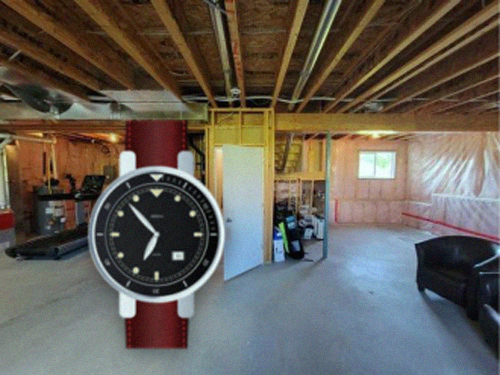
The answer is 6:53
